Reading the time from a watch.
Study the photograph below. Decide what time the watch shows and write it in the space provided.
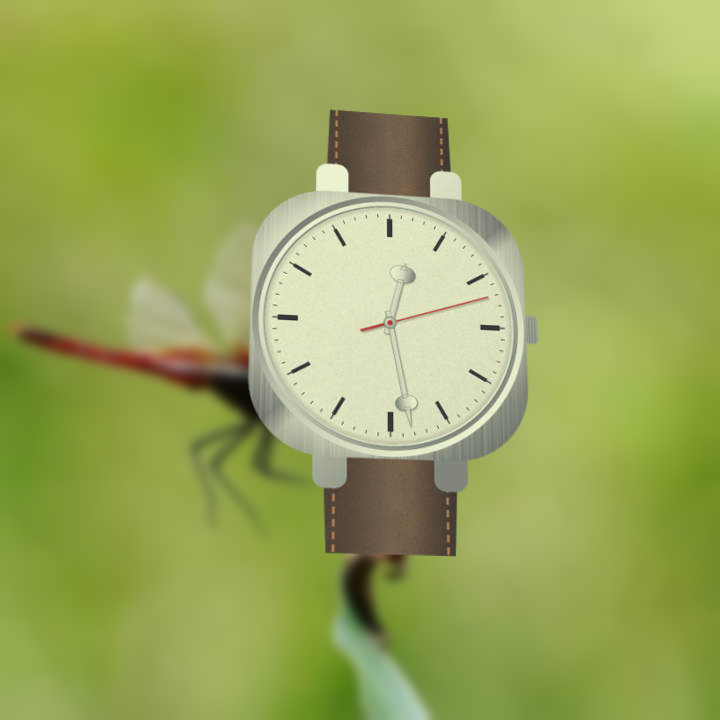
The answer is 12:28:12
